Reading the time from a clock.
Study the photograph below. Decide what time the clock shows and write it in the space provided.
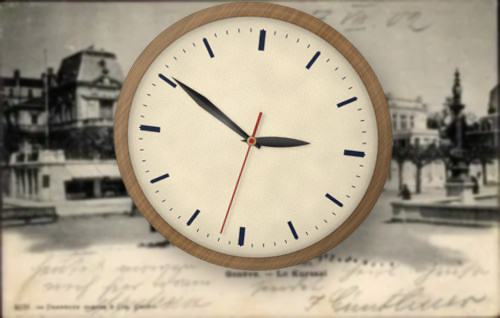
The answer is 2:50:32
